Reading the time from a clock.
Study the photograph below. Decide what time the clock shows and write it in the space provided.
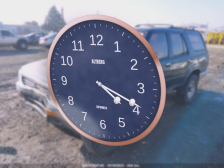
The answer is 4:19
